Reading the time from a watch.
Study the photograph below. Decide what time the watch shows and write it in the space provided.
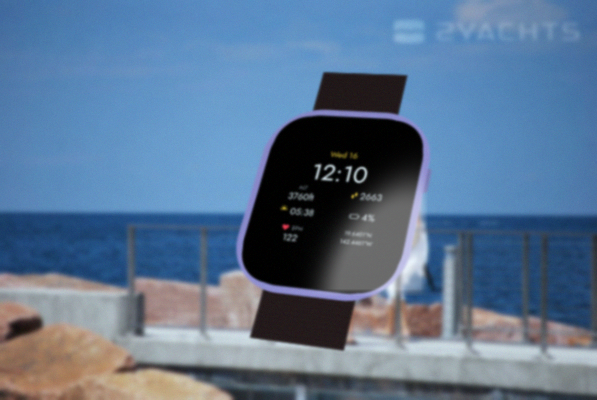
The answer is 12:10
